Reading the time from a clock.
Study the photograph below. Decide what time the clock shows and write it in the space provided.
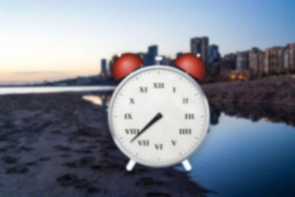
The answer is 7:38
